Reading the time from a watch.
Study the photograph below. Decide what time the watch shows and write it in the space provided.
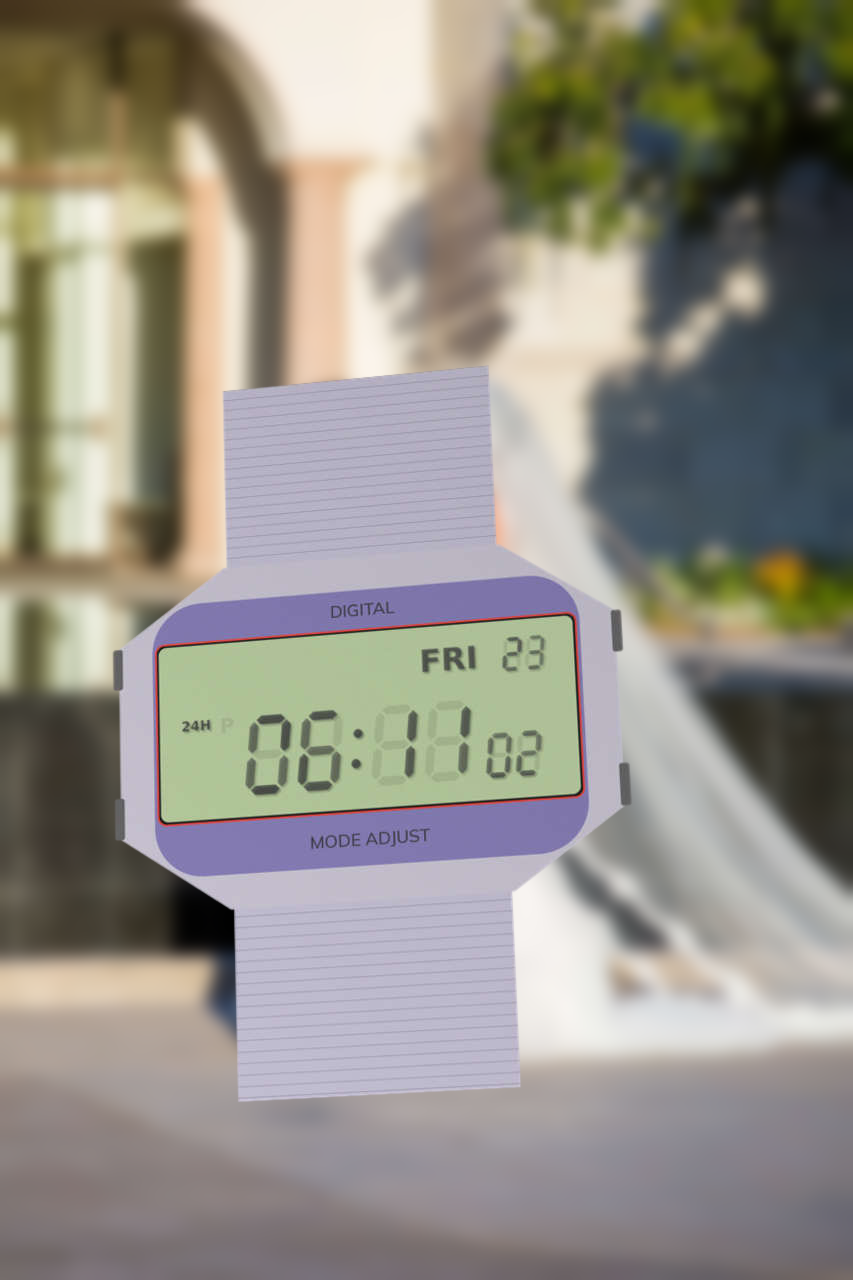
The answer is 6:11:02
